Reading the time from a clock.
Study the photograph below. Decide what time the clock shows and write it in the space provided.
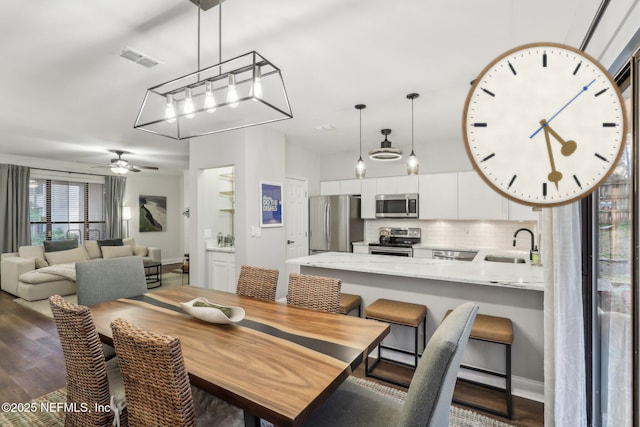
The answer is 4:28:08
